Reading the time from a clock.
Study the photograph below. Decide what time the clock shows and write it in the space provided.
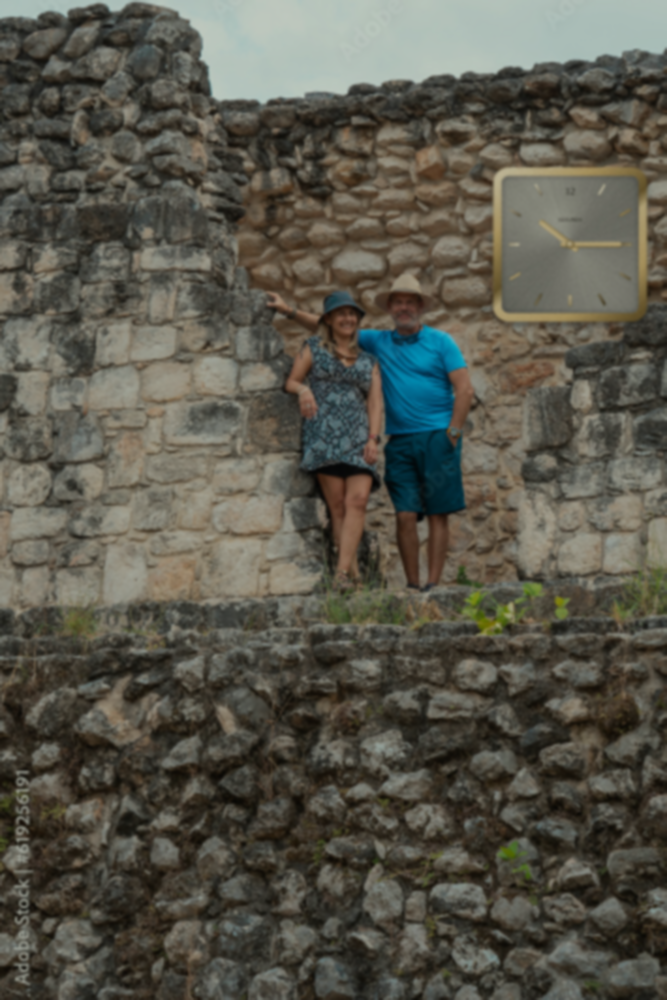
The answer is 10:15
